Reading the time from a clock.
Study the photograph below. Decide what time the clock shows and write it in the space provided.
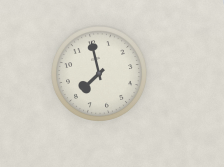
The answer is 8:00
